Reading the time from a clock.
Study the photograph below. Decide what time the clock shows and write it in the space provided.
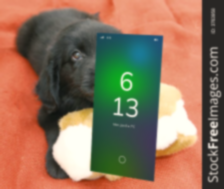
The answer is 6:13
